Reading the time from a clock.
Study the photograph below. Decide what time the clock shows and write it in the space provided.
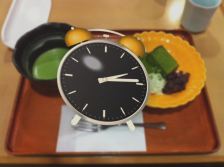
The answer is 2:14
